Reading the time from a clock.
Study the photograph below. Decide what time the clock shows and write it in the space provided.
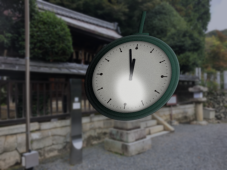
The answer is 11:58
